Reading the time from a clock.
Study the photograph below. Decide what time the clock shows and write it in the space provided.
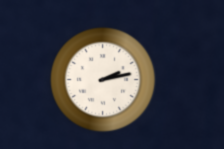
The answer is 2:13
